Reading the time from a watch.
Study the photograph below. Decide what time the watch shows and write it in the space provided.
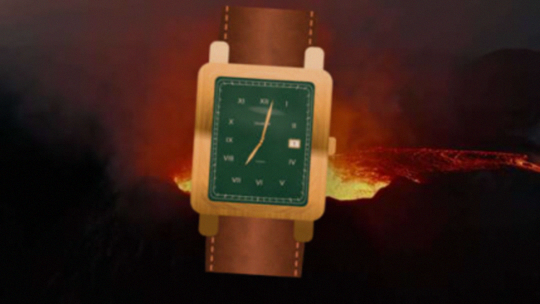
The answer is 7:02
